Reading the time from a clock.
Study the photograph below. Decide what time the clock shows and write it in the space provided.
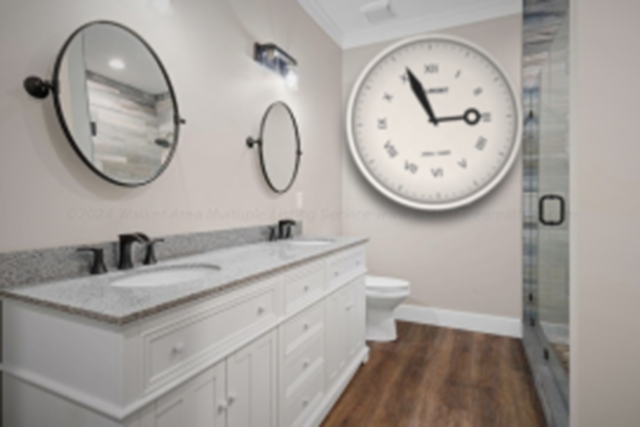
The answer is 2:56
